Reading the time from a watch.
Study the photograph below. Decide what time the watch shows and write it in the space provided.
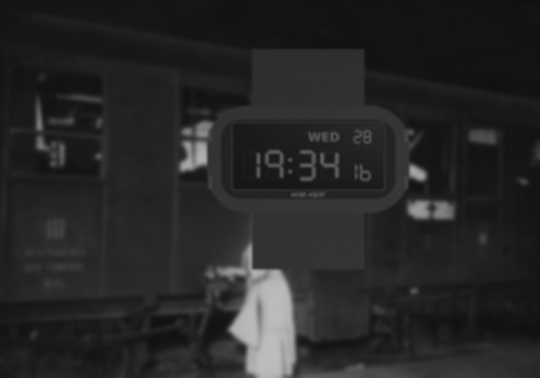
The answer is 19:34:16
